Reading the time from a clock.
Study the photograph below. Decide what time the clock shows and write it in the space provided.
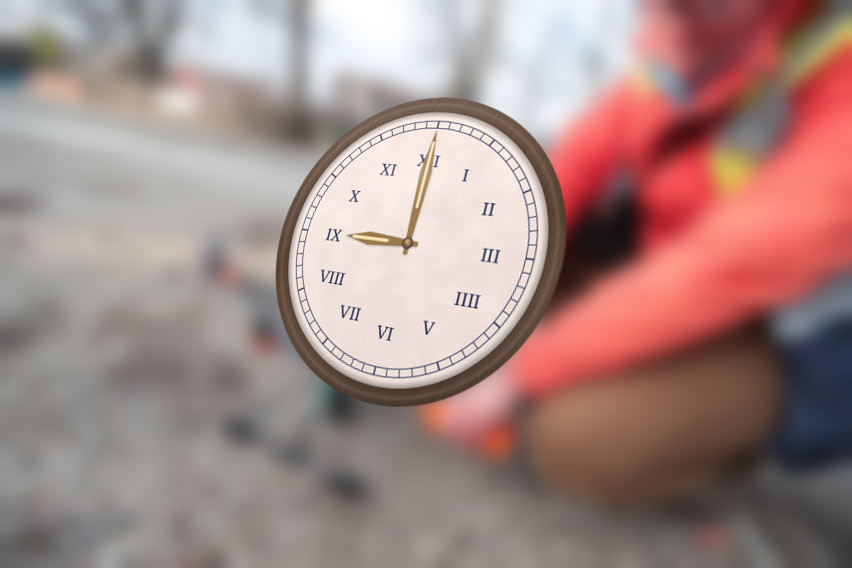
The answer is 9:00
